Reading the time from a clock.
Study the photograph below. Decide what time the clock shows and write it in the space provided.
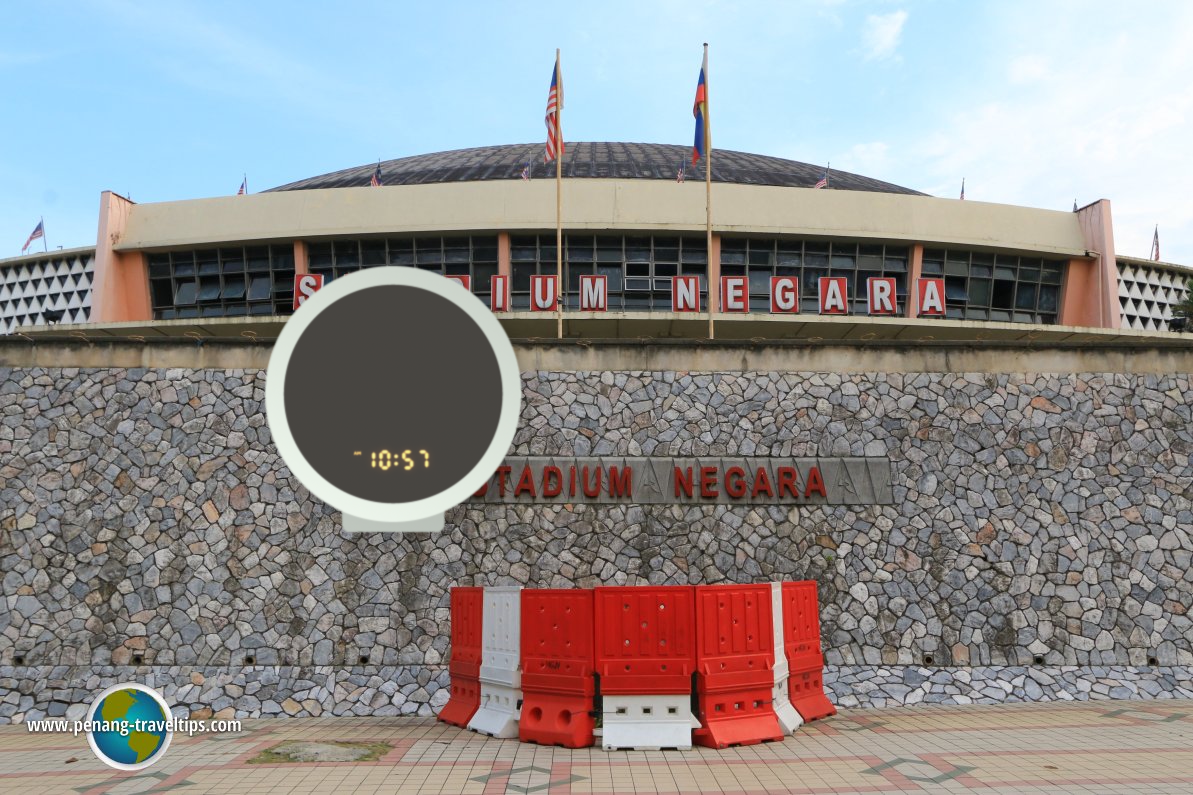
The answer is 10:57
